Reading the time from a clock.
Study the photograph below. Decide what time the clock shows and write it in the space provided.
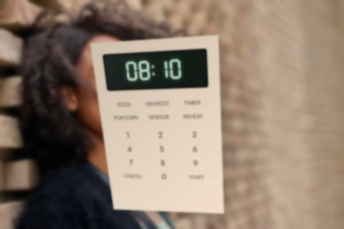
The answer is 8:10
